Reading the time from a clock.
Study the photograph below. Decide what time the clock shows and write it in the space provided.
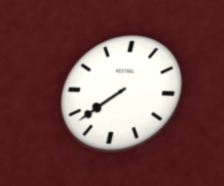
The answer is 7:38
